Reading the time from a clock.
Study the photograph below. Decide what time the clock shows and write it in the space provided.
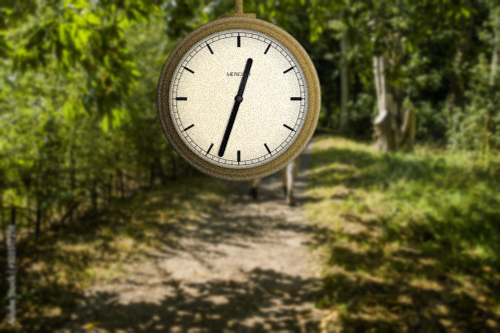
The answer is 12:33
